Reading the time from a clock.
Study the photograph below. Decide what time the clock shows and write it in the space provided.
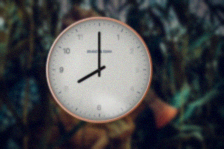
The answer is 8:00
